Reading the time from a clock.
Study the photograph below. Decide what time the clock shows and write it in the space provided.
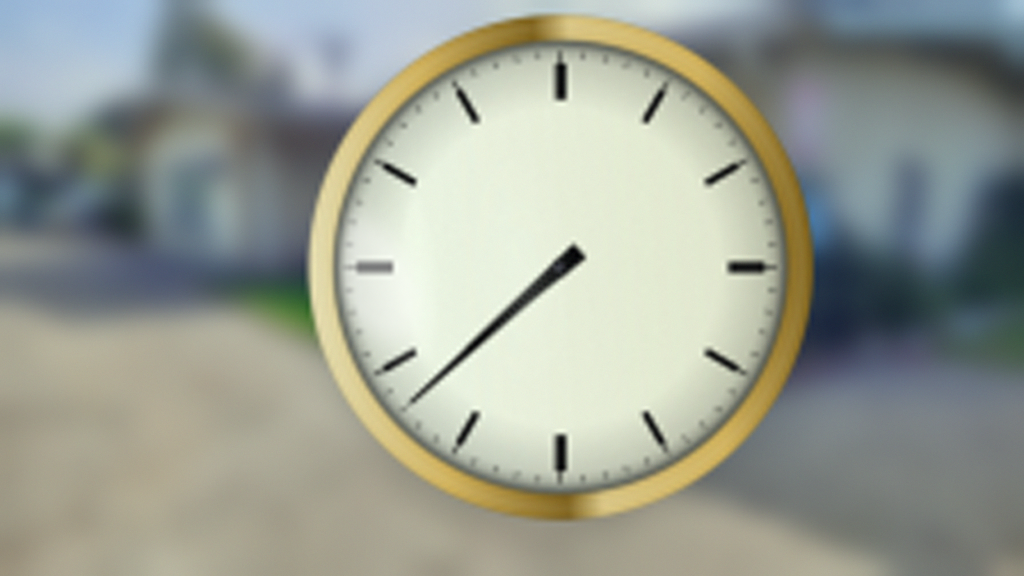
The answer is 7:38
